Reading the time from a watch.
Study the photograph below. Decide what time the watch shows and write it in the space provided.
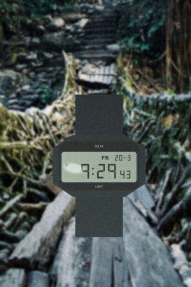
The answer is 9:29:43
